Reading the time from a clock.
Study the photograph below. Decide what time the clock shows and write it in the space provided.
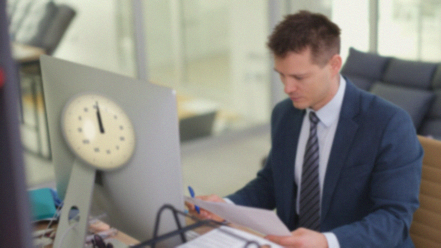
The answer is 12:01
